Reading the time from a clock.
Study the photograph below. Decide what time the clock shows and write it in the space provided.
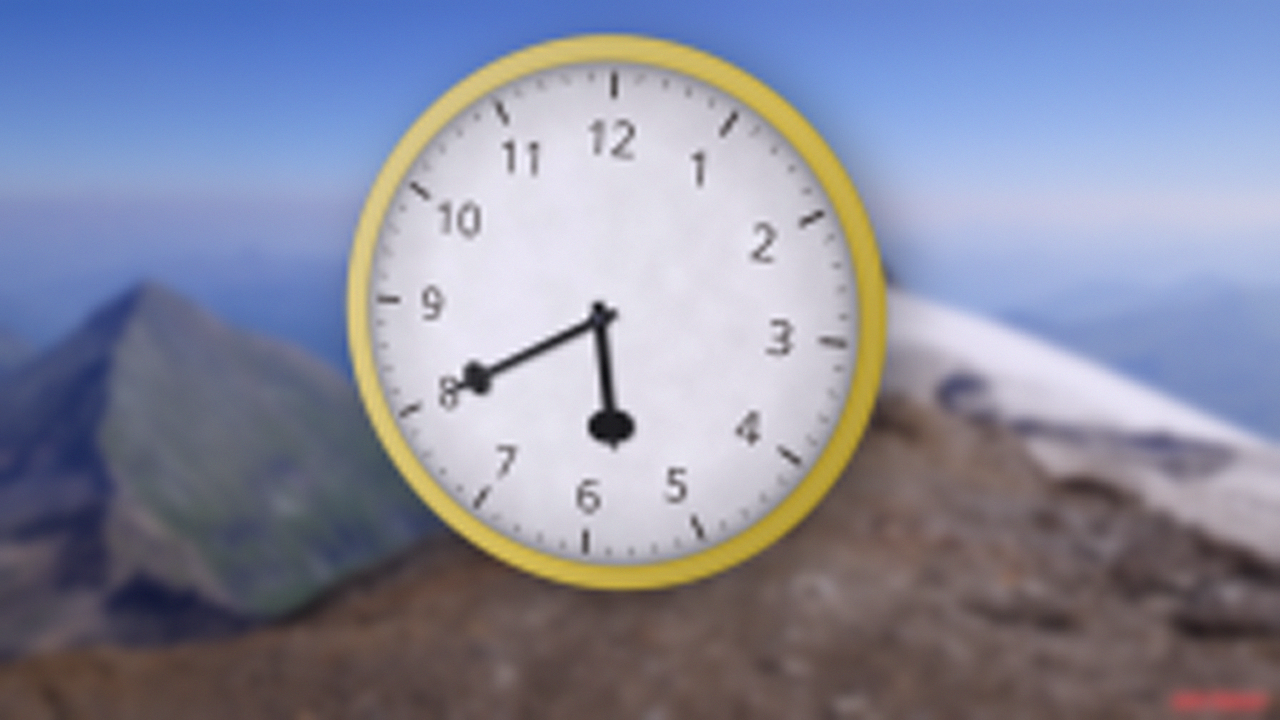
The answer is 5:40
